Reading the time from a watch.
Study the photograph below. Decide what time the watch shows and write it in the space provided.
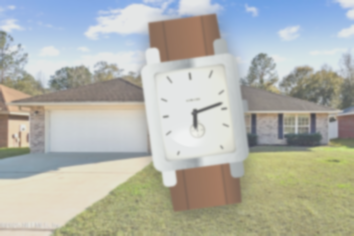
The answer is 6:13
